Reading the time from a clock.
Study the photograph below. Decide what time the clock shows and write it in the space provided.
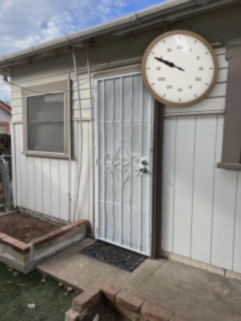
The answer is 9:49
